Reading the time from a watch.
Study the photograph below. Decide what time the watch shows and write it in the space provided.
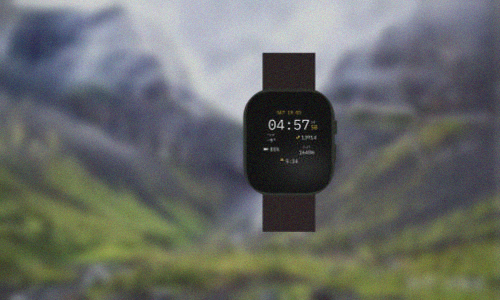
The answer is 4:57
